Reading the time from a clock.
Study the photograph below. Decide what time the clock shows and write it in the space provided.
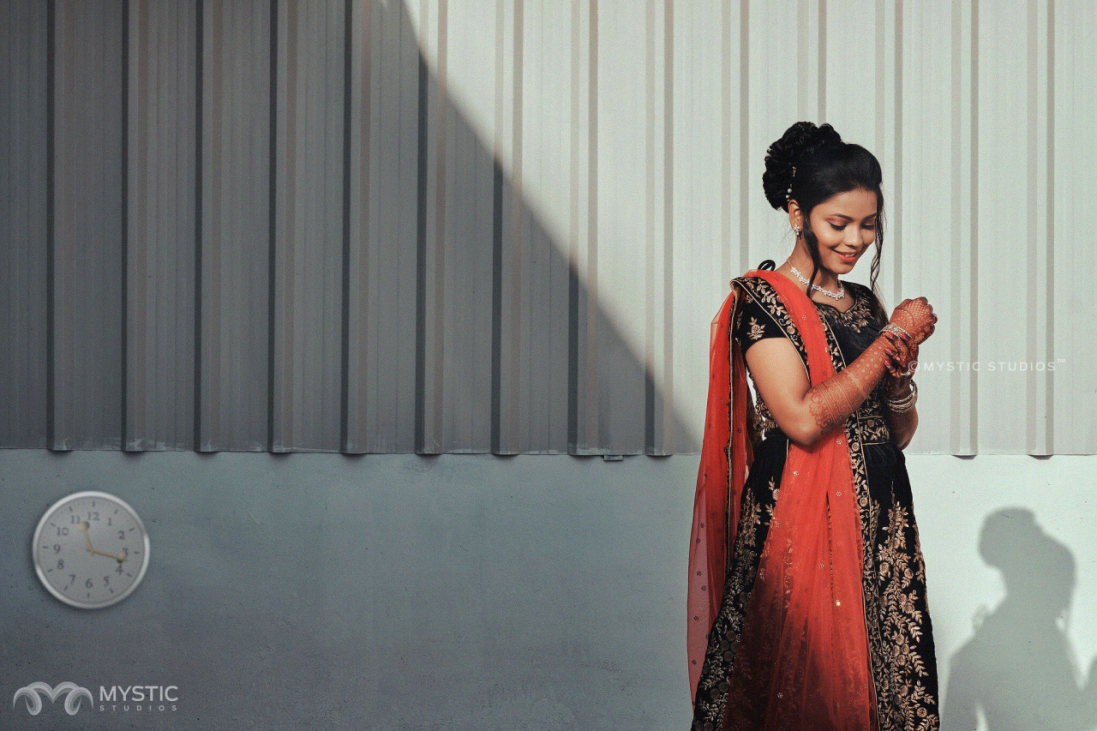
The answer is 11:17
